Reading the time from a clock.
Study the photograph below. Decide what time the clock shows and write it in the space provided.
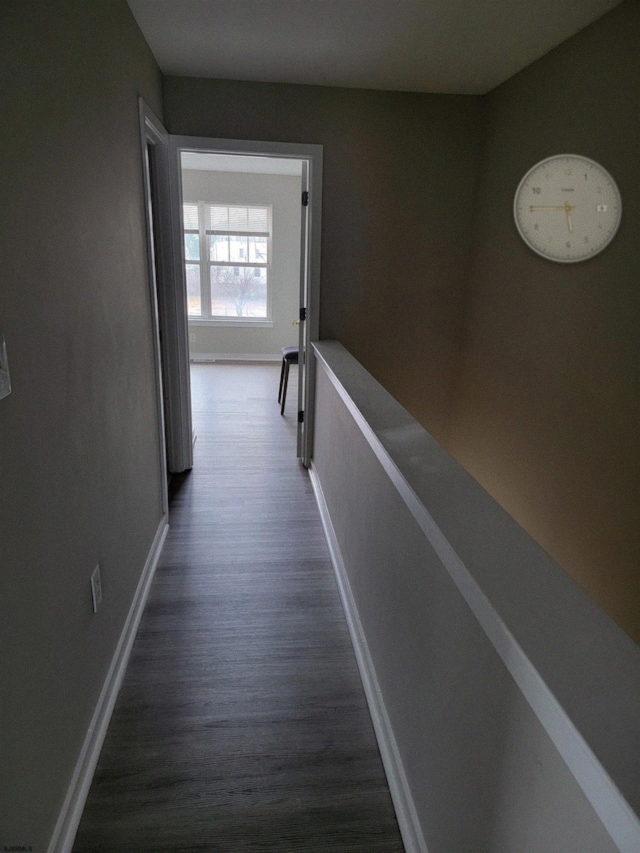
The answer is 5:45
